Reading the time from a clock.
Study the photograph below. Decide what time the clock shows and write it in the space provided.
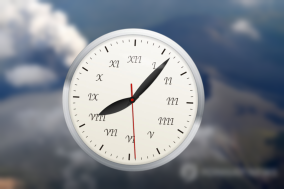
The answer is 8:06:29
